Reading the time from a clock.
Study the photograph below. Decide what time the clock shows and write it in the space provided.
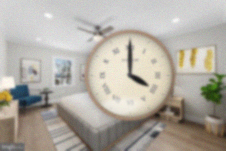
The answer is 4:00
